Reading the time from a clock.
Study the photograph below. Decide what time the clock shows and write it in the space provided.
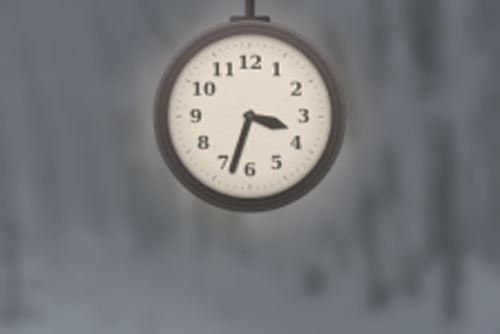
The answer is 3:33
